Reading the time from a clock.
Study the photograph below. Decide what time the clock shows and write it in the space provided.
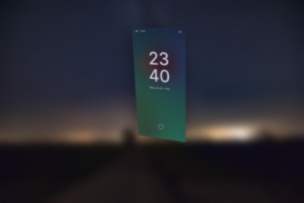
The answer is 23:40
